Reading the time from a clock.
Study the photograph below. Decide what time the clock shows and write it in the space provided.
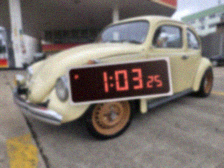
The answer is 1:03:25
